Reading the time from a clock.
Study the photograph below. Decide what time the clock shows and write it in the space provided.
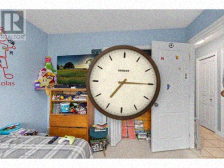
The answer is 7:15
